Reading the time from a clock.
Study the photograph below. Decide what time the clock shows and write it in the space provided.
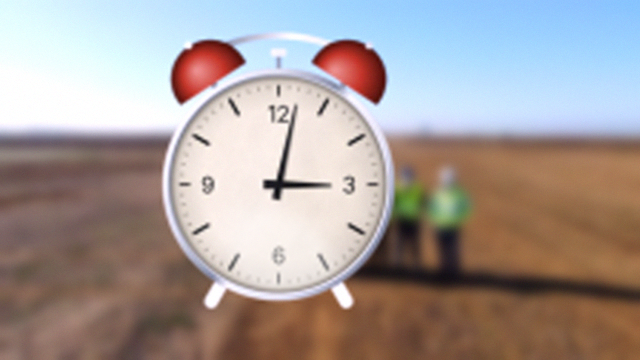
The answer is 3:02
